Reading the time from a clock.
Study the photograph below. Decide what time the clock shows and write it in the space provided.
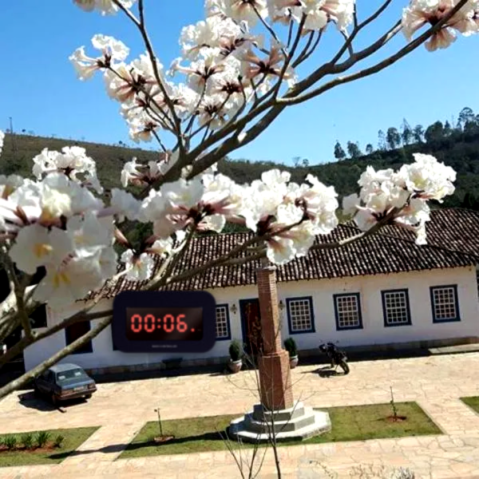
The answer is 0:06
